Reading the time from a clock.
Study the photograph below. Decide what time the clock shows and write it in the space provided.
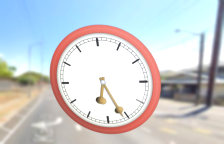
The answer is 6:26
